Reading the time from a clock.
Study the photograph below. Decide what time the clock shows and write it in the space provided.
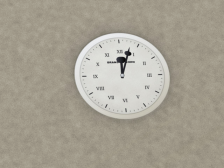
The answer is 12:03
